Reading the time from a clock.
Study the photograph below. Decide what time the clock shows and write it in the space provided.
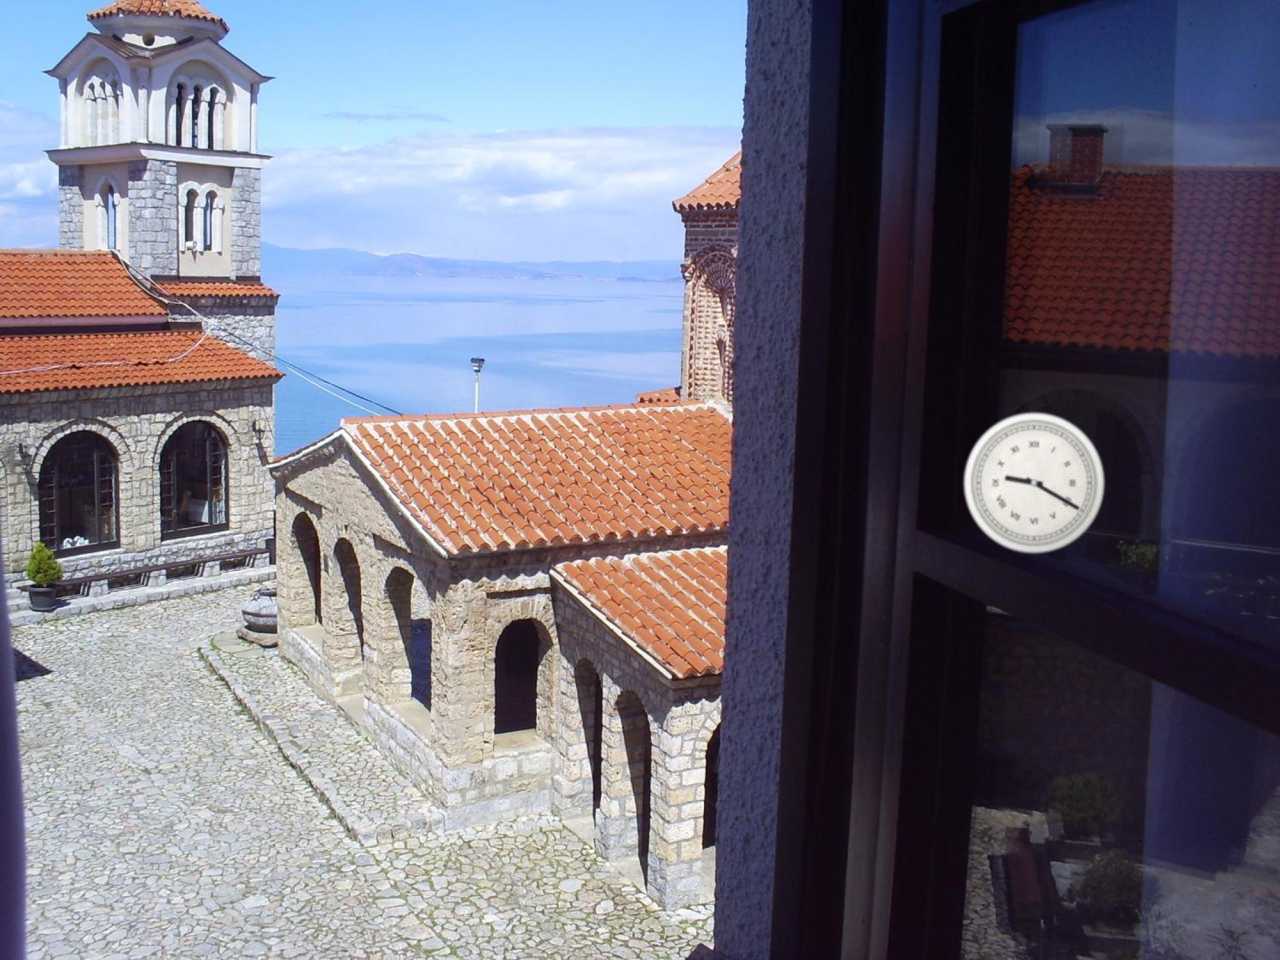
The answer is 9:20
